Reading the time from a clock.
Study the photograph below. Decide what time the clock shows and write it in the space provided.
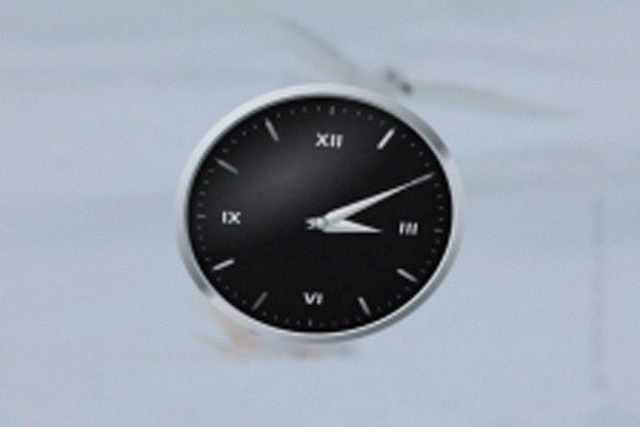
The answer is 3:10
